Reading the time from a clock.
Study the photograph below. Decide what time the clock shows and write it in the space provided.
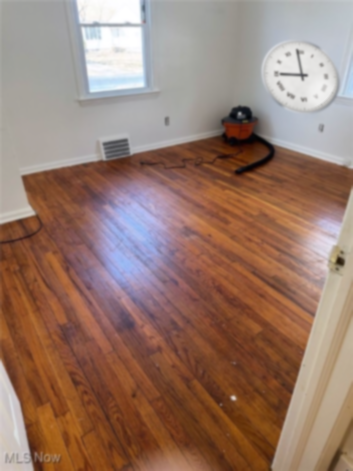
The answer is 8:59
